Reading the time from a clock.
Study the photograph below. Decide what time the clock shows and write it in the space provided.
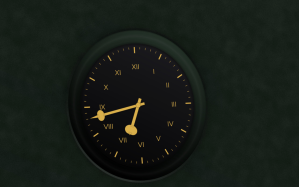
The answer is 6:43
